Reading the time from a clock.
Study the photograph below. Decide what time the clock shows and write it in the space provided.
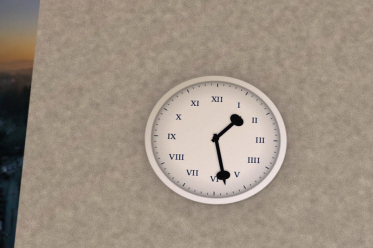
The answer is 1:28
